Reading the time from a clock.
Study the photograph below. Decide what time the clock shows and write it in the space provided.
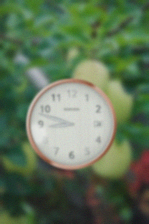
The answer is 8:48
